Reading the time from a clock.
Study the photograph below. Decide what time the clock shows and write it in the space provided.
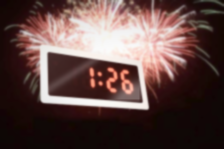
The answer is 1:26
